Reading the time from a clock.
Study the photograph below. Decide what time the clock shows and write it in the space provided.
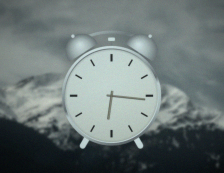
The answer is 6:16
